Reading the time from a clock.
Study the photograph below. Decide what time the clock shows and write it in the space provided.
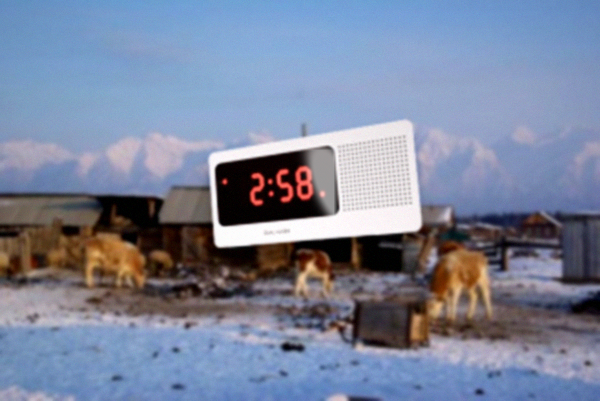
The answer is 2:58
